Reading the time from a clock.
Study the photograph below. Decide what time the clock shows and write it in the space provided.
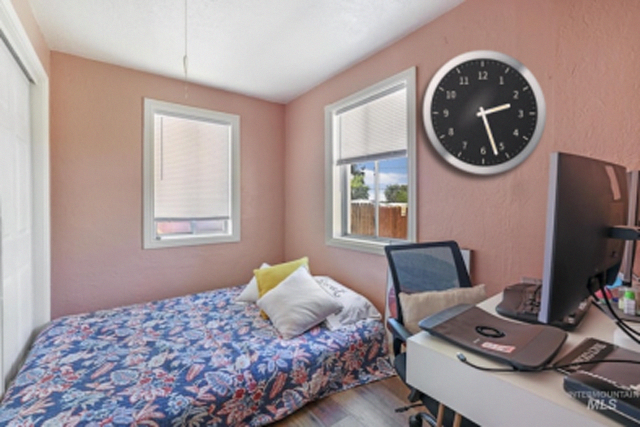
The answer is 2:27
